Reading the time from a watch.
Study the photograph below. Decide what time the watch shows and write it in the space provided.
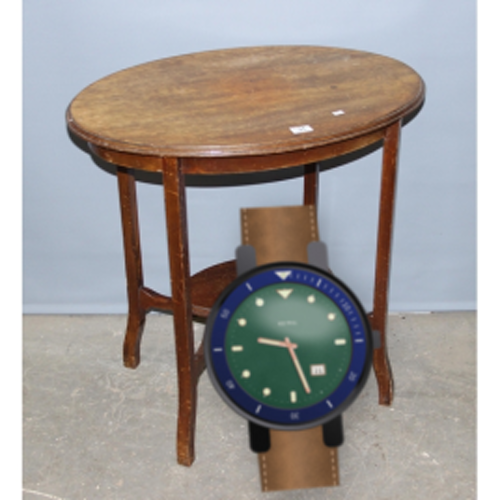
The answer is 9:27
